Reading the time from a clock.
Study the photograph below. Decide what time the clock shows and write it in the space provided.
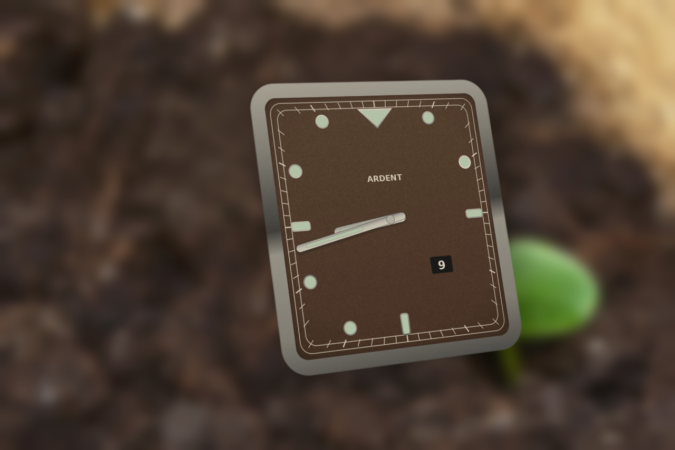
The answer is 8:43
